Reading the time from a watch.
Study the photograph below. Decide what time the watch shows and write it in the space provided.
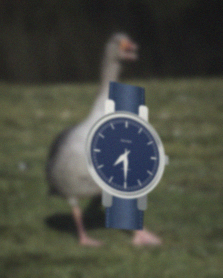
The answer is 7:30
